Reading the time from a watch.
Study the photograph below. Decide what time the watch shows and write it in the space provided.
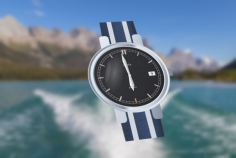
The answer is 5:59
